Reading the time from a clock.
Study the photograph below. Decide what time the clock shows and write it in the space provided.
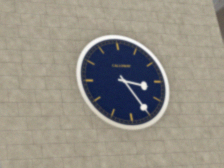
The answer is 3:25
